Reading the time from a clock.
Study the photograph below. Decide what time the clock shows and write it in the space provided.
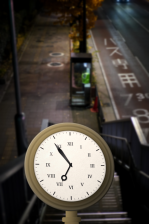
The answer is 6:54
